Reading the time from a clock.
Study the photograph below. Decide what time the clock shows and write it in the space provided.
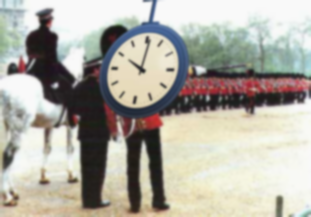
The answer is 10:01
